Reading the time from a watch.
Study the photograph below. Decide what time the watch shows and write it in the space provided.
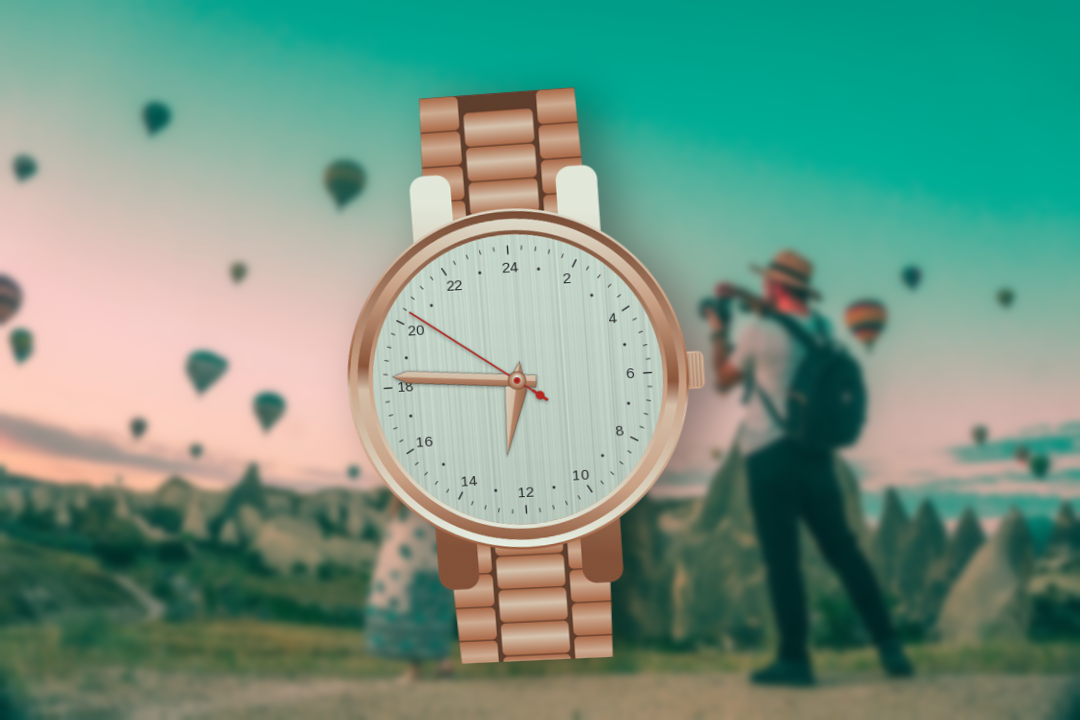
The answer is 12:45:51
